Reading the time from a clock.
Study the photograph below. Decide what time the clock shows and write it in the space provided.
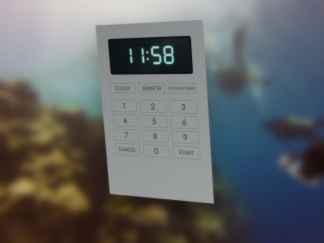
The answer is 11:58
